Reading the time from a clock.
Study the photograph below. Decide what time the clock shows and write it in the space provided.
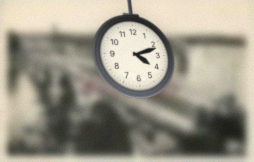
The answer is 4:12
